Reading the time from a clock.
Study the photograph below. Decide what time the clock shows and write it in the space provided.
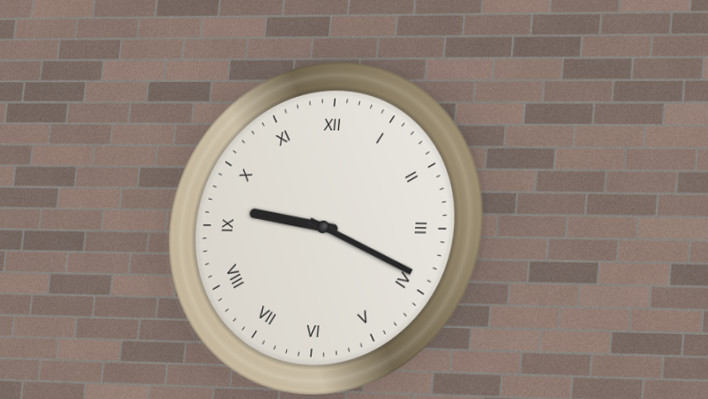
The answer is 9:19
